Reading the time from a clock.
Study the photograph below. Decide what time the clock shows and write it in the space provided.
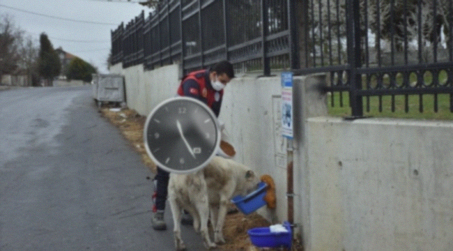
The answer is 11:25
